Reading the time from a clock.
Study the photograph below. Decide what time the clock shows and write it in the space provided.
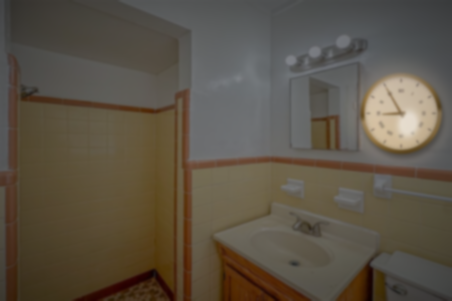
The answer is 8:55
